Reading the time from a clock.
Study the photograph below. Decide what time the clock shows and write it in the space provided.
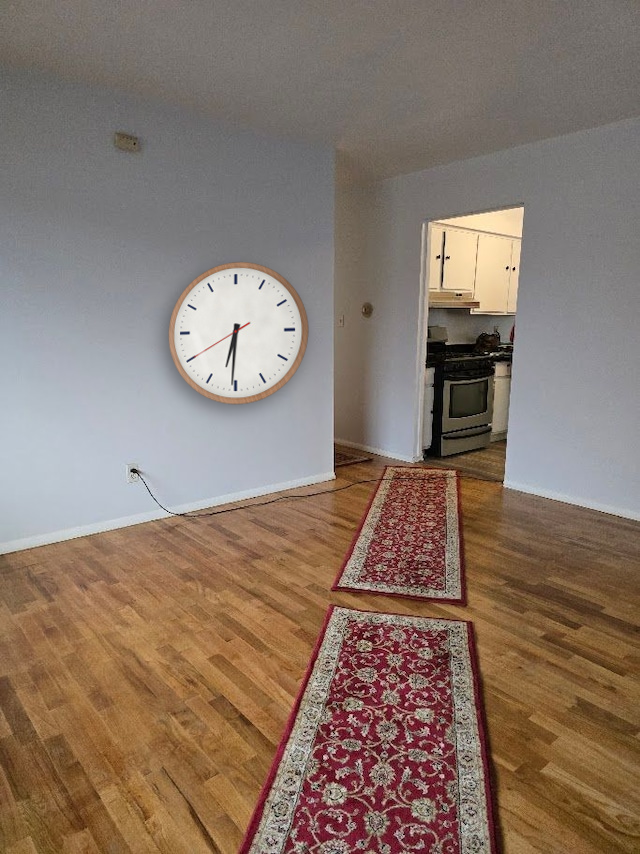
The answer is 6:30:40
